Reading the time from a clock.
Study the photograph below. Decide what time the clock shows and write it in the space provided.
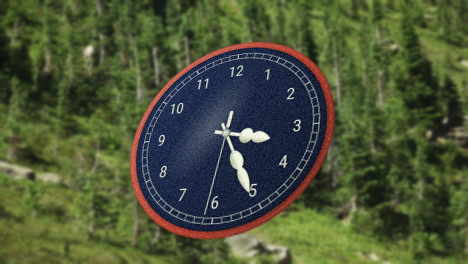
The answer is 3:25:31
